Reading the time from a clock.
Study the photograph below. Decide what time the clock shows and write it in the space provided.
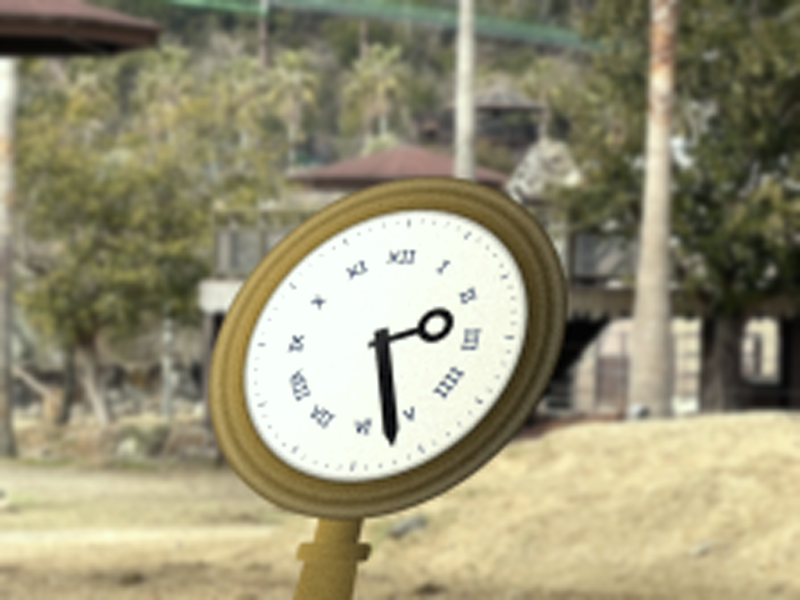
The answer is 2:27
